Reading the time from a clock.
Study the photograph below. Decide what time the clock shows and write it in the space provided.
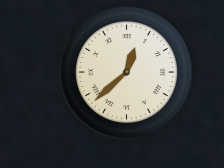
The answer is 12:38
